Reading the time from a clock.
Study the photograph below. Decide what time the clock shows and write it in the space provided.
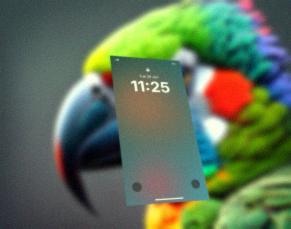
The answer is 11:25
